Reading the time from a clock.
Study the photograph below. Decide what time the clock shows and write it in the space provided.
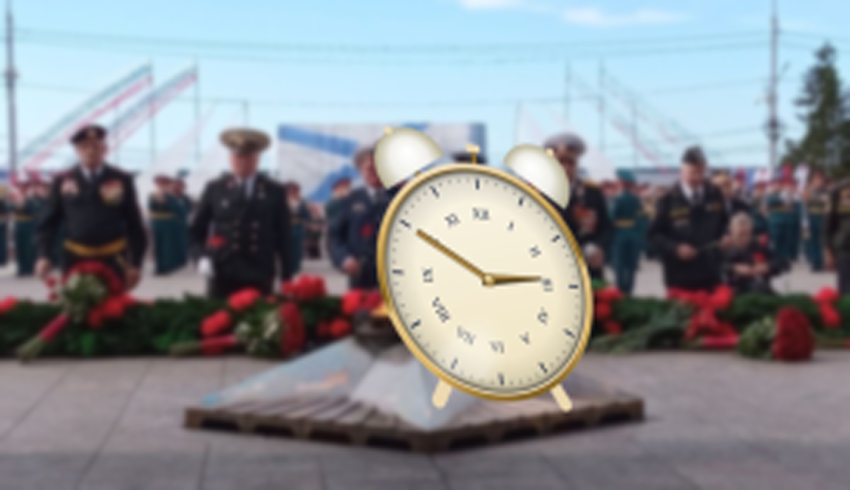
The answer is 2:50
